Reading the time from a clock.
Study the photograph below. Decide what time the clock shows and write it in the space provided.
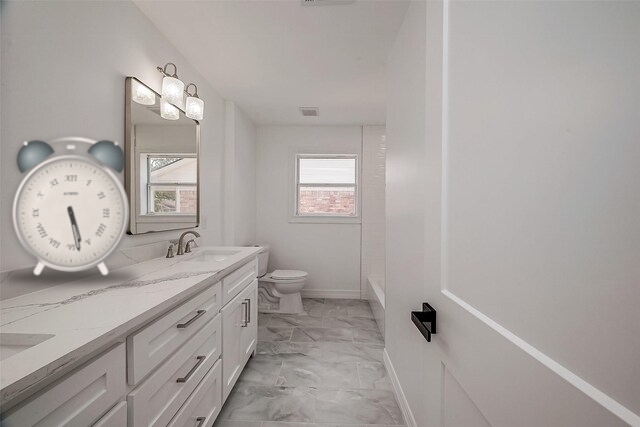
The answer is 5:28
